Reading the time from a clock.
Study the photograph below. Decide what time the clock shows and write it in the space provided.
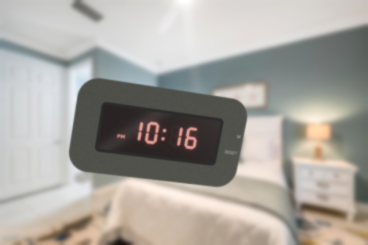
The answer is 10:16
